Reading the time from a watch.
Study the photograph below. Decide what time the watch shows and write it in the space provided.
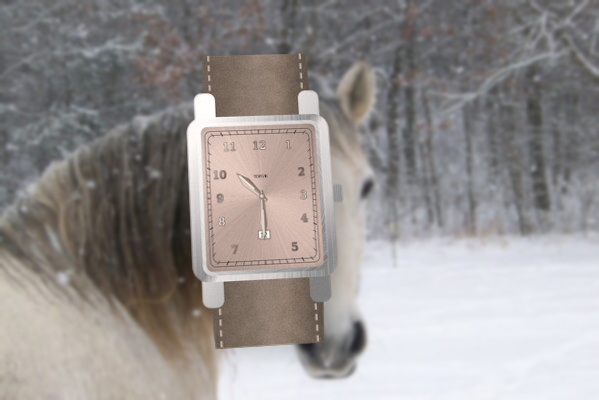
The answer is 10:30
